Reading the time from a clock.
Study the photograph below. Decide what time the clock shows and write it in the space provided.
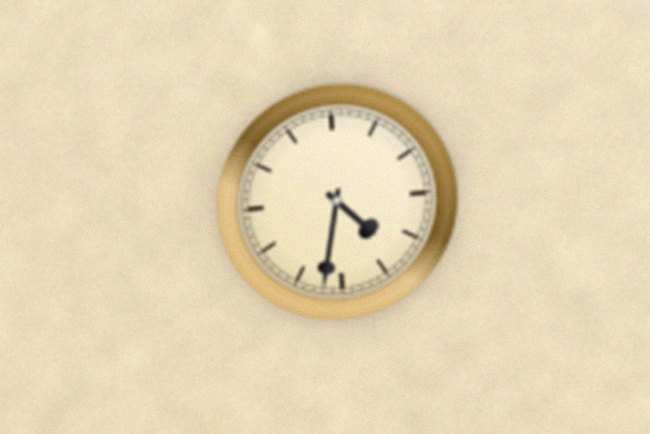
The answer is 4:32
